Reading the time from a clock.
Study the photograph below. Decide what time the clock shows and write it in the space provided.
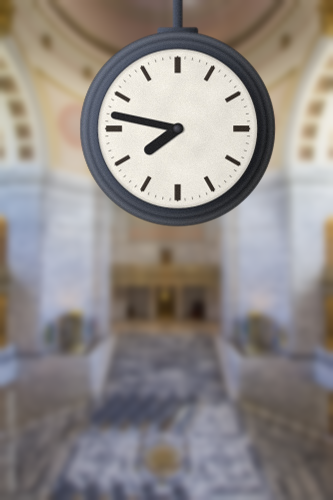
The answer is 7:47
